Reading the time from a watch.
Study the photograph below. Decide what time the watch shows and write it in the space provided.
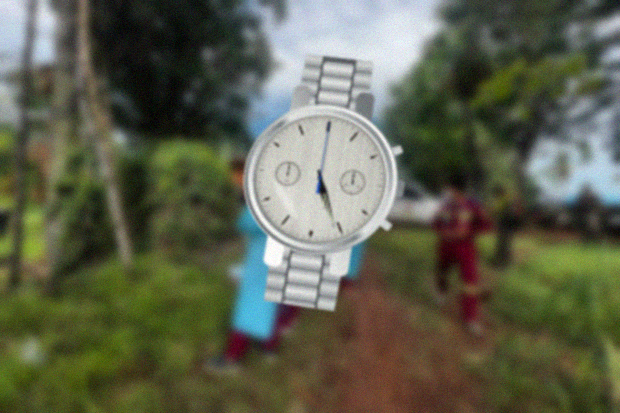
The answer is 5:26
